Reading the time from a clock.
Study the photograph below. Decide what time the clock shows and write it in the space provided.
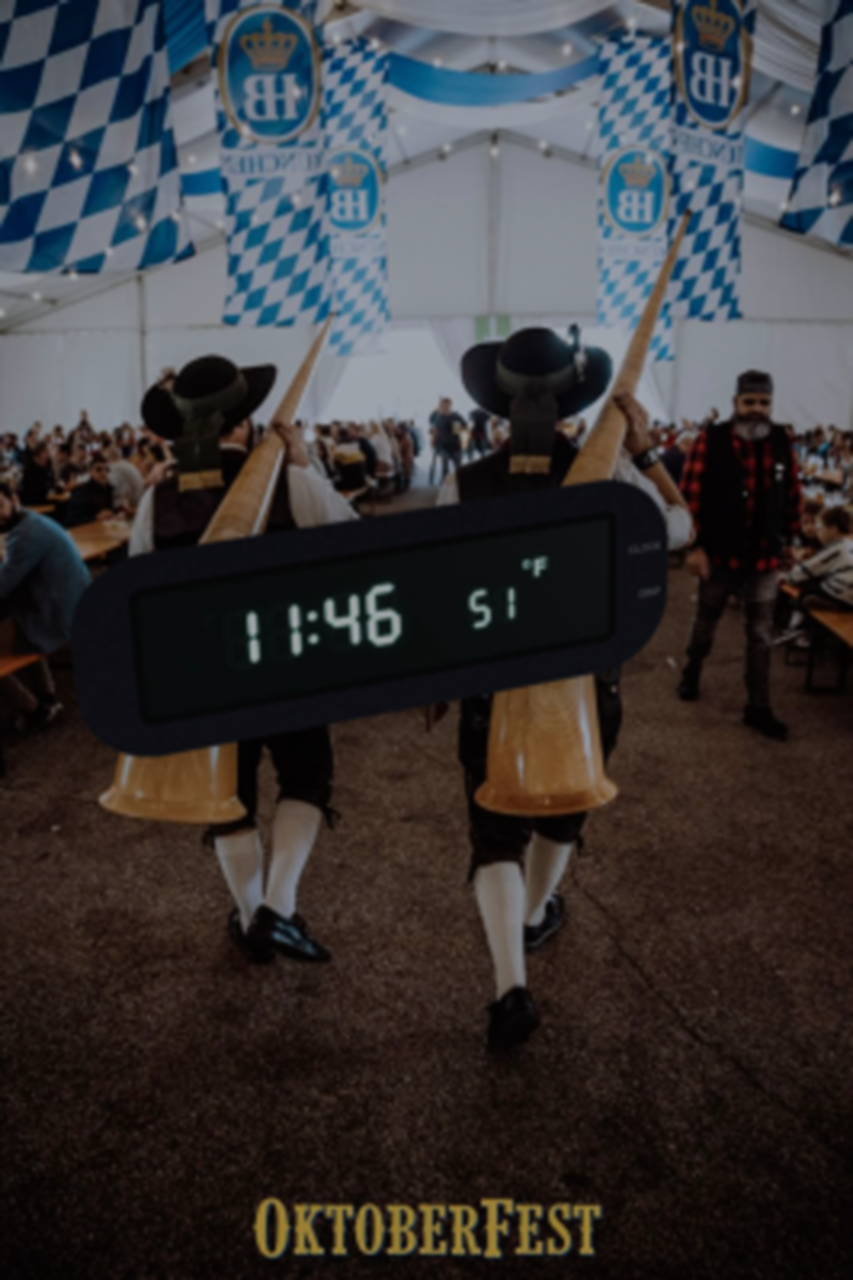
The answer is 11:46
